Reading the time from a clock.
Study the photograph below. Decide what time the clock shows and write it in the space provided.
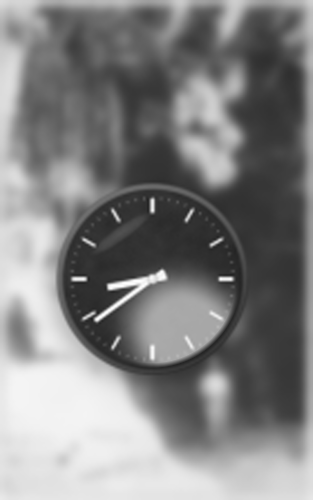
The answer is 8:39
